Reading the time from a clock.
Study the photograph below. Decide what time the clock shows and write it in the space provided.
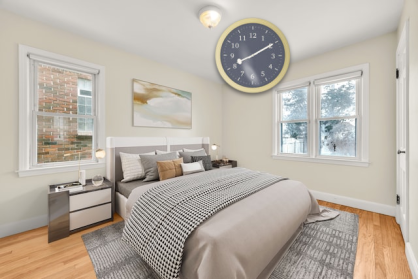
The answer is 8:10
